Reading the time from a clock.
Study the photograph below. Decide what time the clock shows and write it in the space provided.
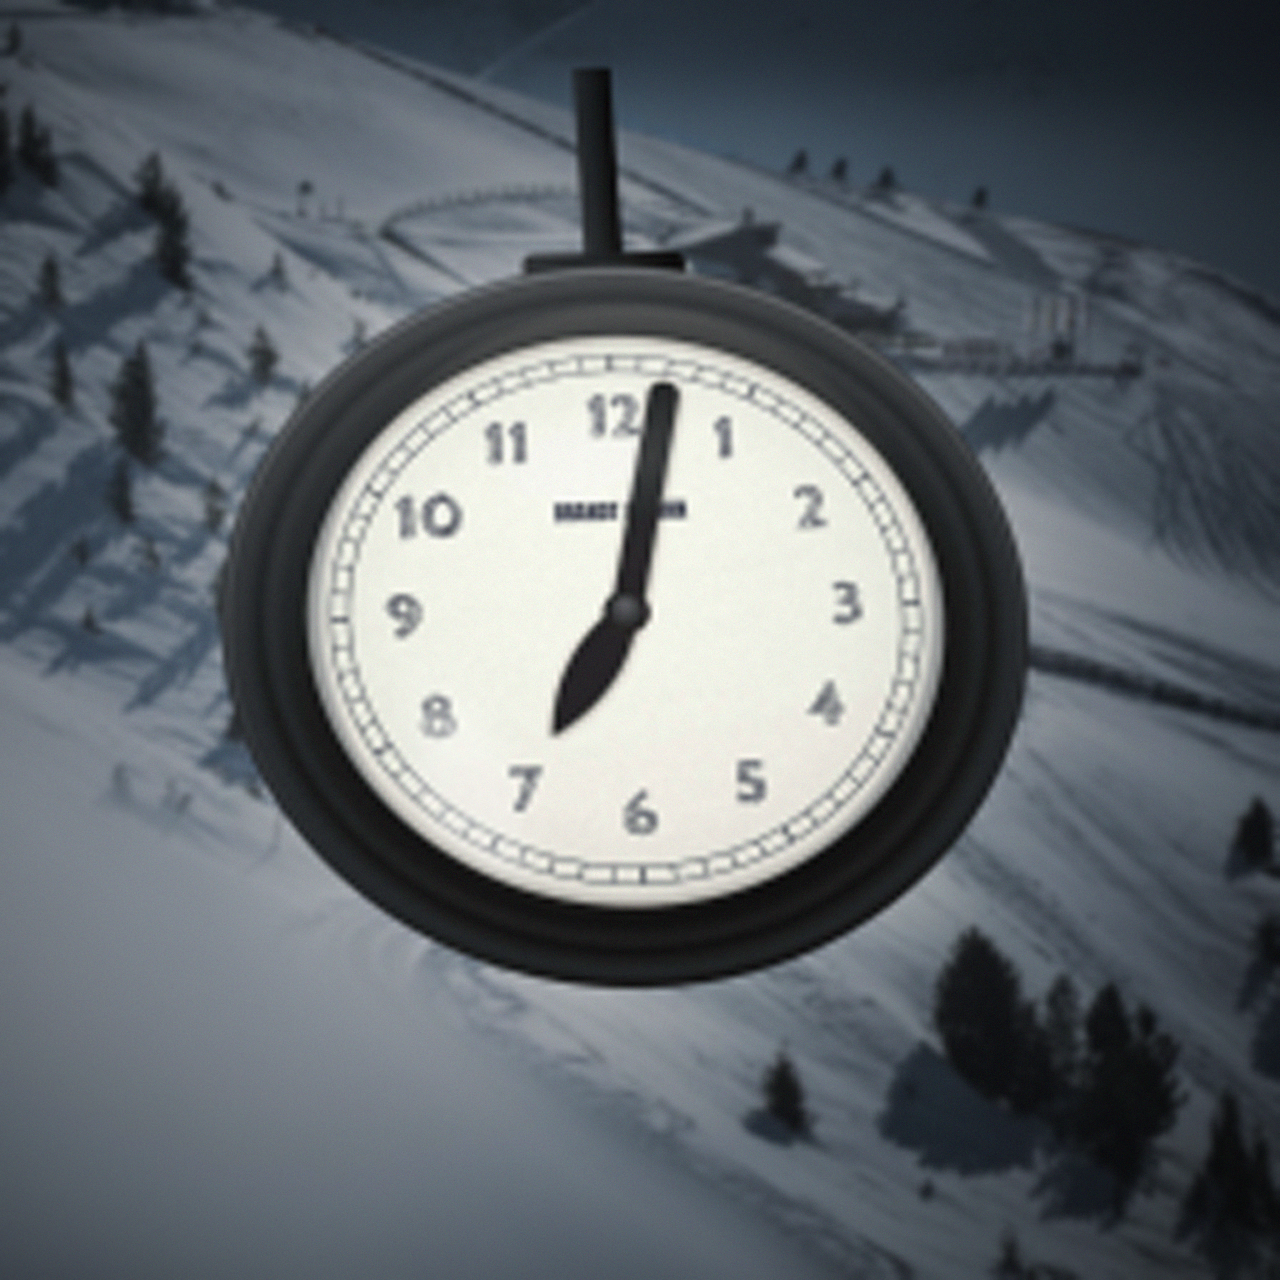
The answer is 7:02
